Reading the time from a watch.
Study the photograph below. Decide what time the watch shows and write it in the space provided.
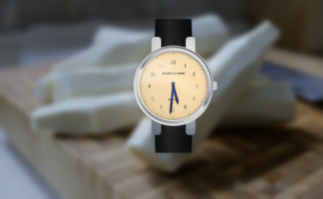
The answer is 5:31
